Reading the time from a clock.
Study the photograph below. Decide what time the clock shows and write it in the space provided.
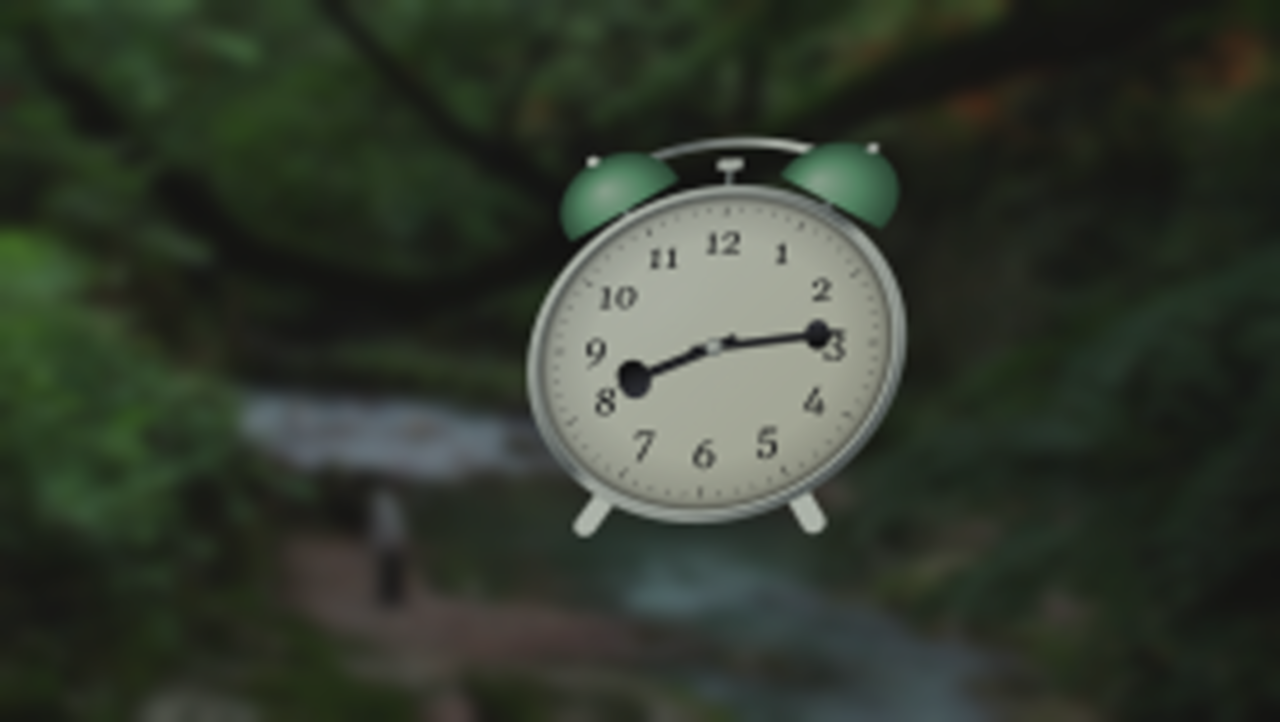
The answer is 8:14
